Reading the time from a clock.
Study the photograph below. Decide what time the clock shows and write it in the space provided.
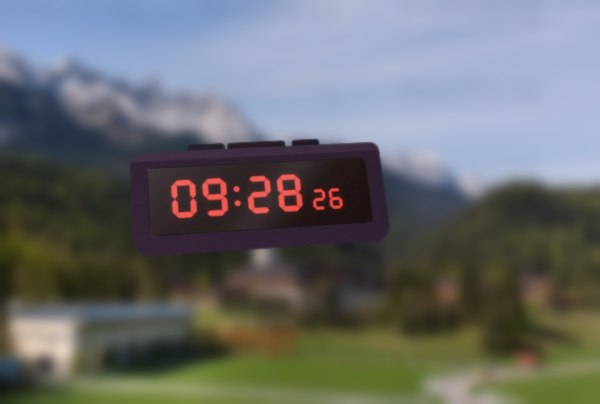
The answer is 9:28:26
